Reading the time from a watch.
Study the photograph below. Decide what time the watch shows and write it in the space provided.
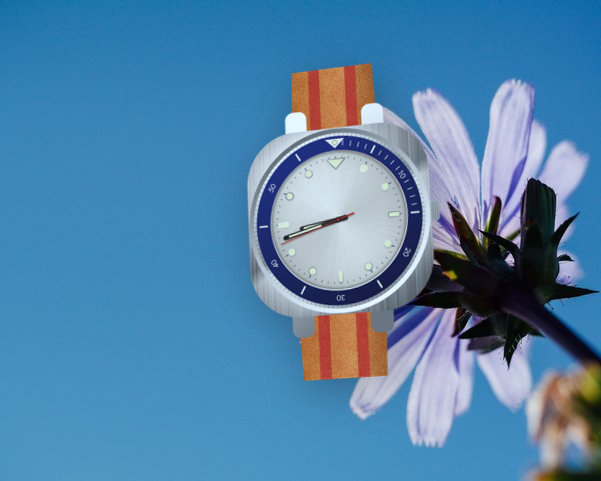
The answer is 8:42:42
